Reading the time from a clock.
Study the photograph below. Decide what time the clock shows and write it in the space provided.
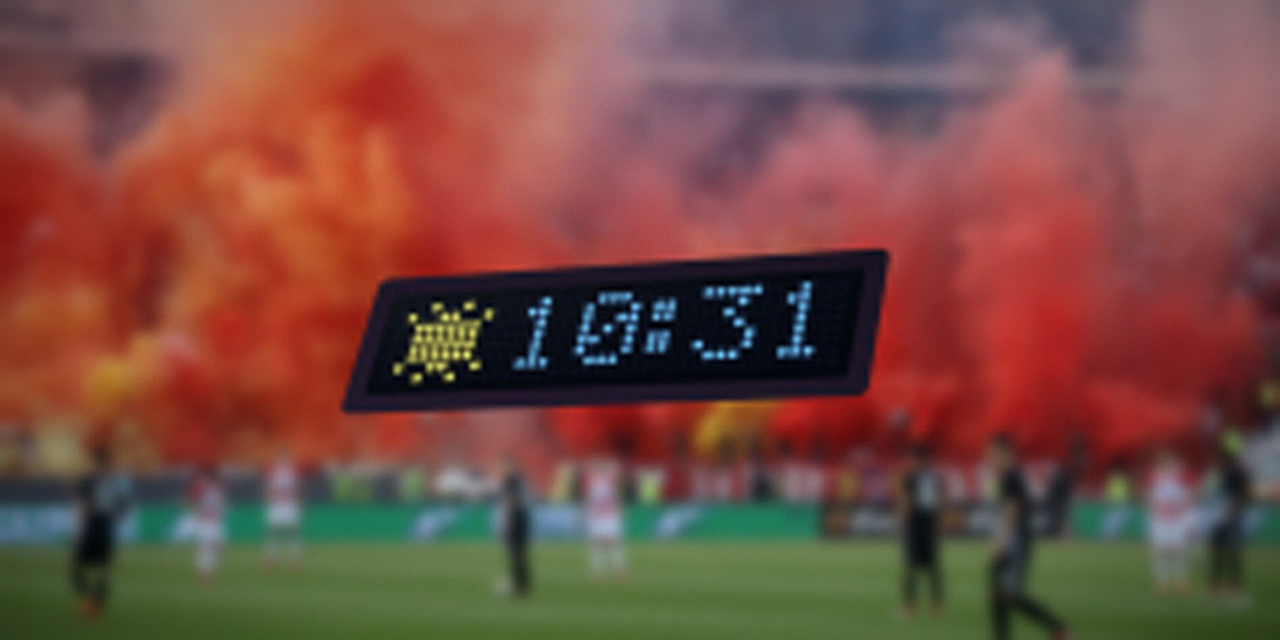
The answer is 10:31
